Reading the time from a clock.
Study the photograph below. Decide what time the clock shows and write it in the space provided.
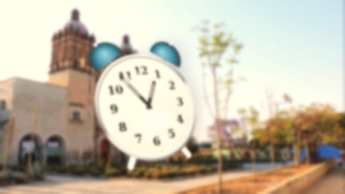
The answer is 12:54
